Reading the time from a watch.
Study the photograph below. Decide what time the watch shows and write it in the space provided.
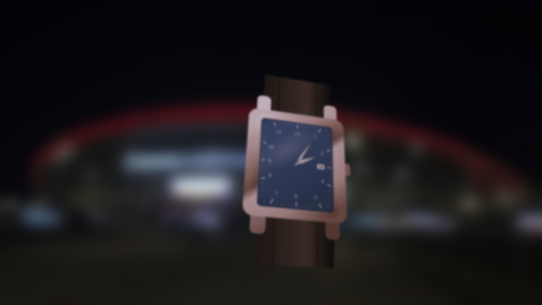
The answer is 2:05
